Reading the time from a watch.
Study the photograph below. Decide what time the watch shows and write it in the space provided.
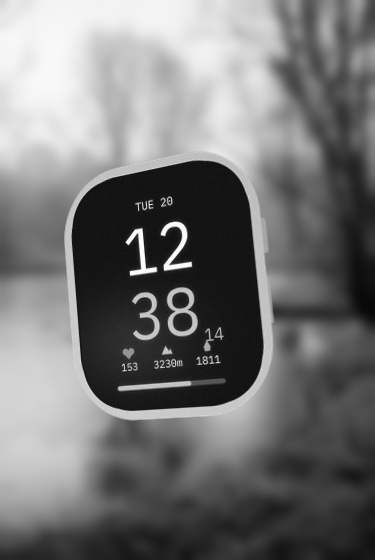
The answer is 12:38:14
